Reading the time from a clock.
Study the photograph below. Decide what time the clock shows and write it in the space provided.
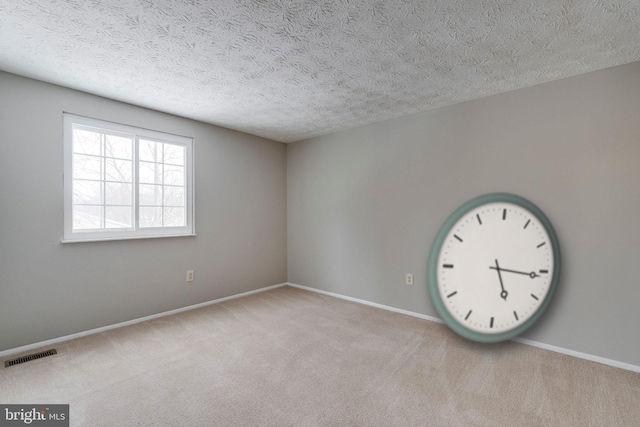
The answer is 5:16
